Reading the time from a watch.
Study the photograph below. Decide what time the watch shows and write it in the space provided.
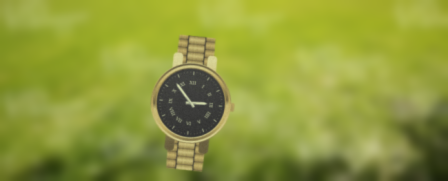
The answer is 2:53
